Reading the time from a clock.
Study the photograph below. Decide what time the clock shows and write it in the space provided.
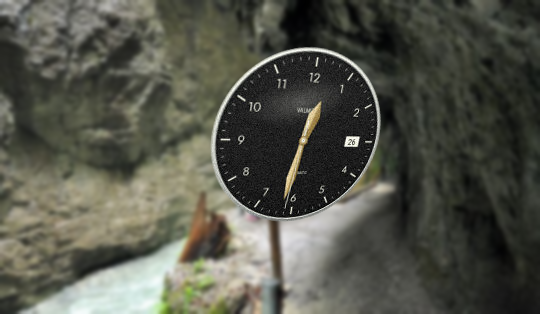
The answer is 12:31:31
